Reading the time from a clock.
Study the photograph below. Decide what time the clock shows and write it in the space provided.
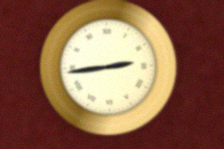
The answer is 2:44
